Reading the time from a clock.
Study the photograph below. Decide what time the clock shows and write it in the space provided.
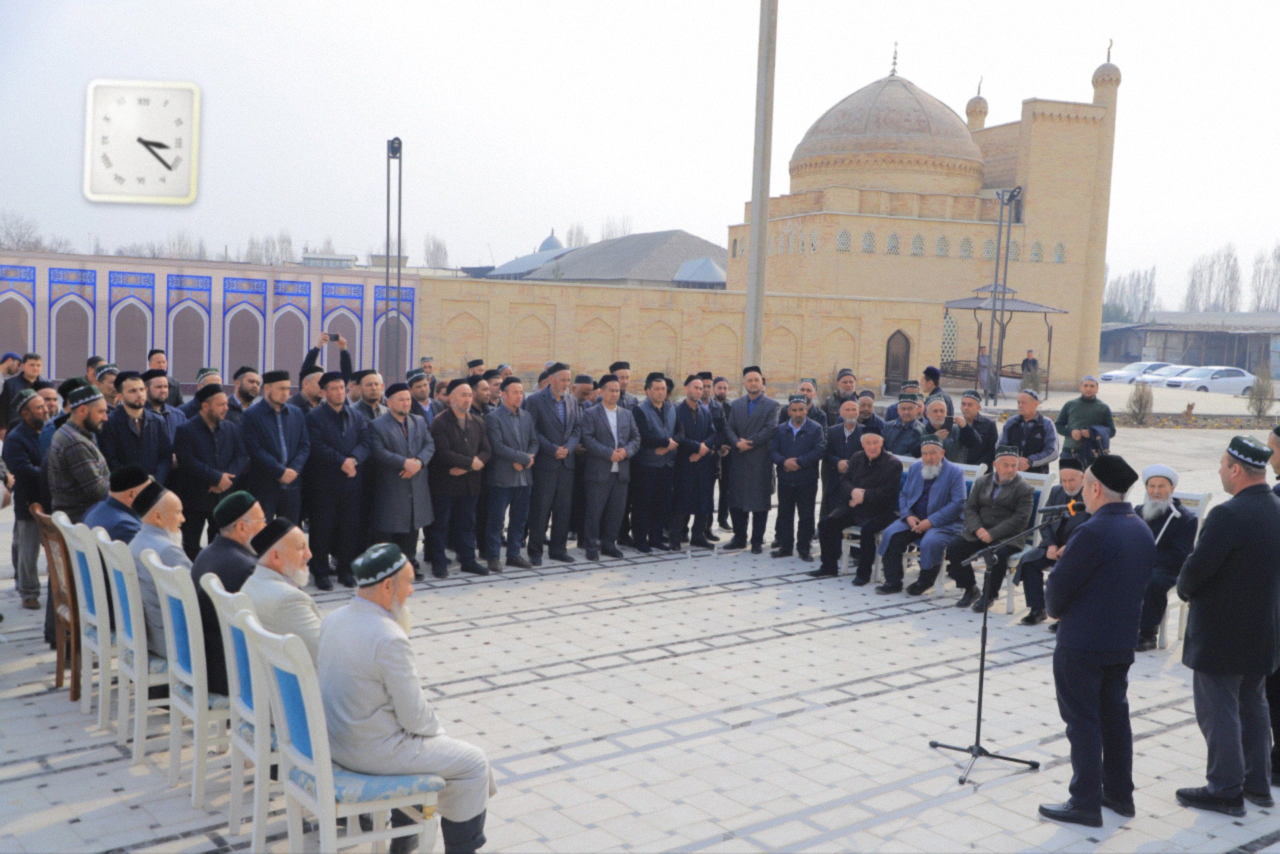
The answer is 3:22
